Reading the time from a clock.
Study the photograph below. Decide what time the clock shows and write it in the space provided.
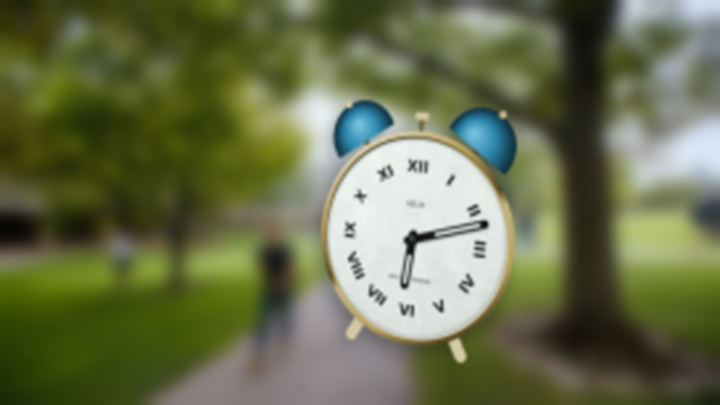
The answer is 6:12
